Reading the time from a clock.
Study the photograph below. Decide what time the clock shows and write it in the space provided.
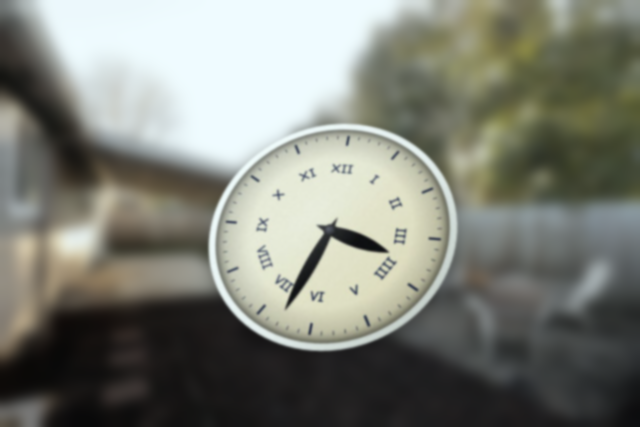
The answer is 3:33
